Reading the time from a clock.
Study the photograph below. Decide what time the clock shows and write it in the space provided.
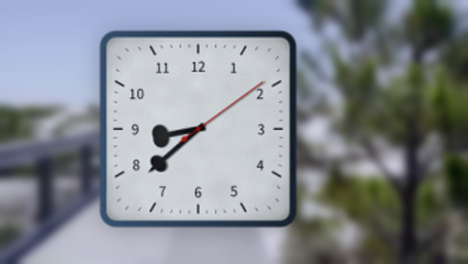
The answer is 8:38:09
